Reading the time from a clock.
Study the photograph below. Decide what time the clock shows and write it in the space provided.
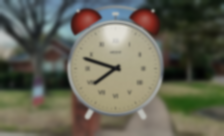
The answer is 7:48
